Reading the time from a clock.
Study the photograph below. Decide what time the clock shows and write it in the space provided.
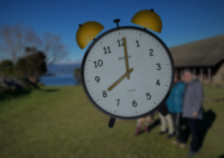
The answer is 8:01
